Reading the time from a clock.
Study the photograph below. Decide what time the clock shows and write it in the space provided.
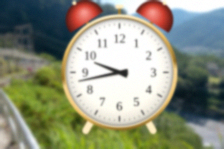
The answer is 9:43
